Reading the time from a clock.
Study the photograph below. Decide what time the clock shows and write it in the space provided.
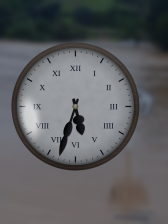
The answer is 5:33
